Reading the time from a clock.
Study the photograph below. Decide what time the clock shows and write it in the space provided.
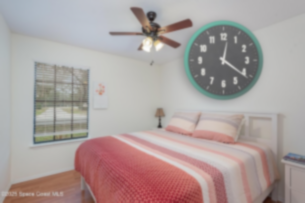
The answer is 12:21
